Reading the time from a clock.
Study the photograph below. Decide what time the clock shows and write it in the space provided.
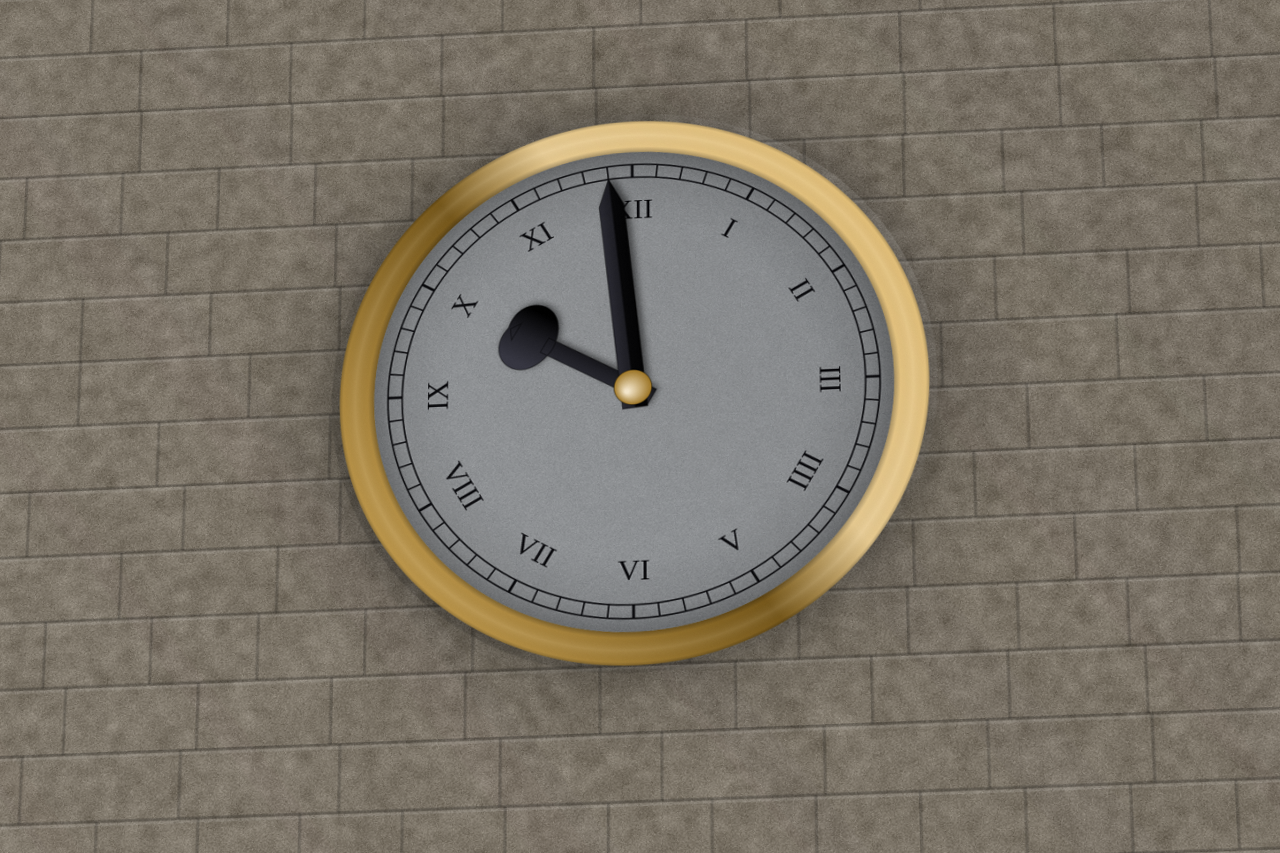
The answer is 9:59
